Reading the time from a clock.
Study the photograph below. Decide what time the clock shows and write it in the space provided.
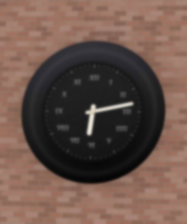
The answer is 6:13
